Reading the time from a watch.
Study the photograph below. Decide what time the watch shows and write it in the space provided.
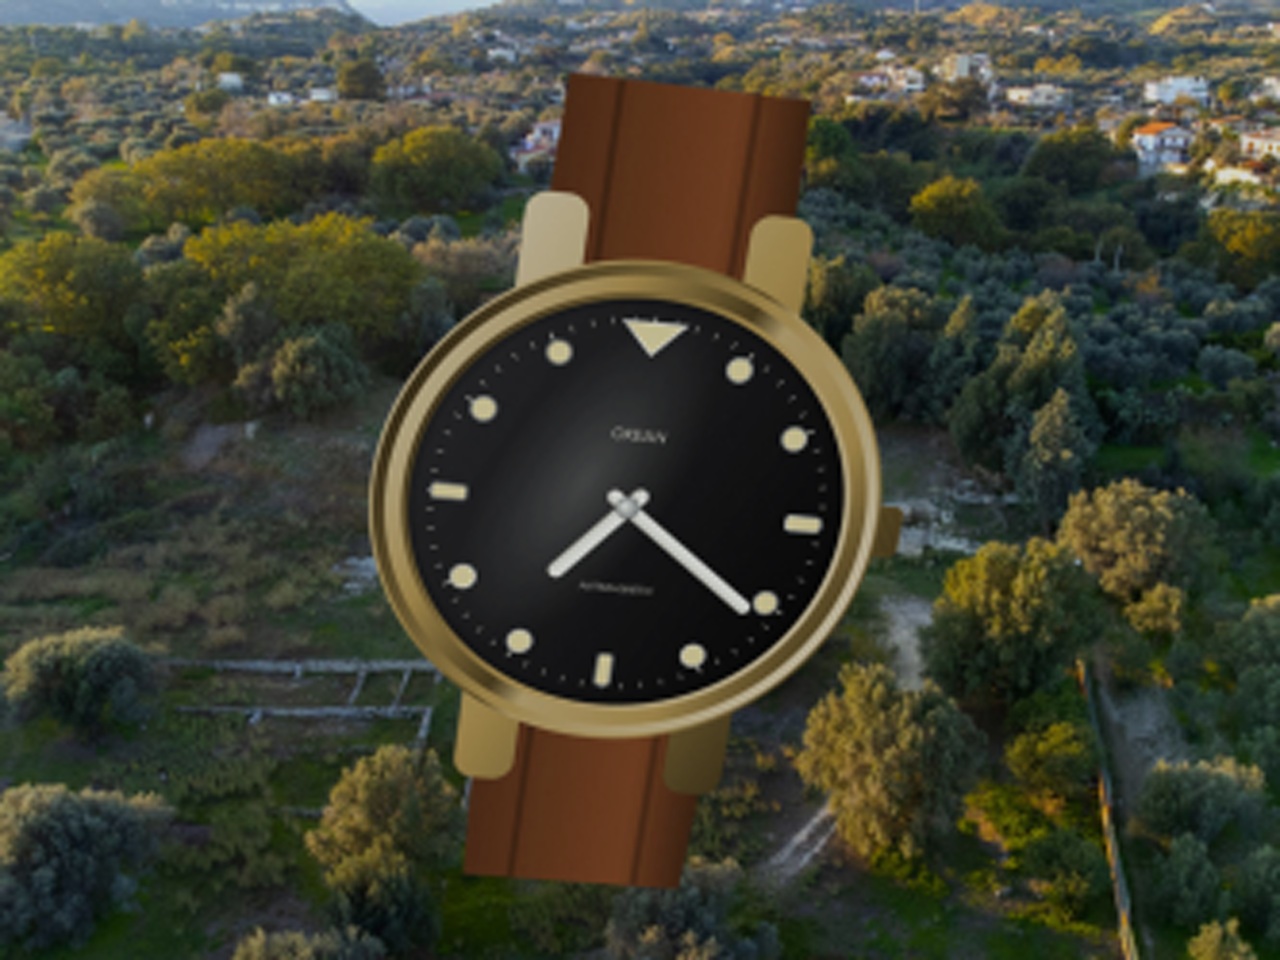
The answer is 7:21
